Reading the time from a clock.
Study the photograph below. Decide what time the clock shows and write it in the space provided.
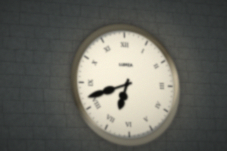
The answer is 6:42
